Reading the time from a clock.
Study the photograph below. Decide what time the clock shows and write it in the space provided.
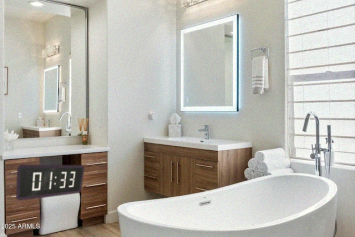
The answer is 1:33
